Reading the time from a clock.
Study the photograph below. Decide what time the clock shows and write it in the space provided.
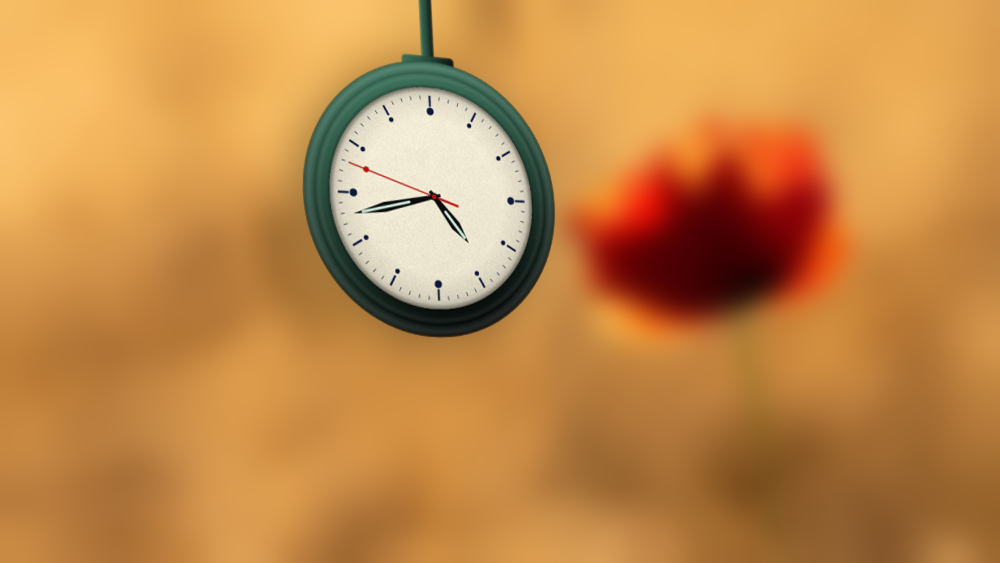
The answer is 4:42:48
